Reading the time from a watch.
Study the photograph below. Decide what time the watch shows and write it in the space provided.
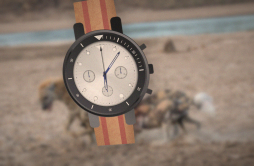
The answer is 6:07
